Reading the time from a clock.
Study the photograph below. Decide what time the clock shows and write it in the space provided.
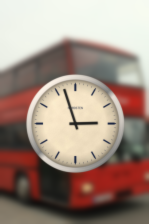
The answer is 2:57
